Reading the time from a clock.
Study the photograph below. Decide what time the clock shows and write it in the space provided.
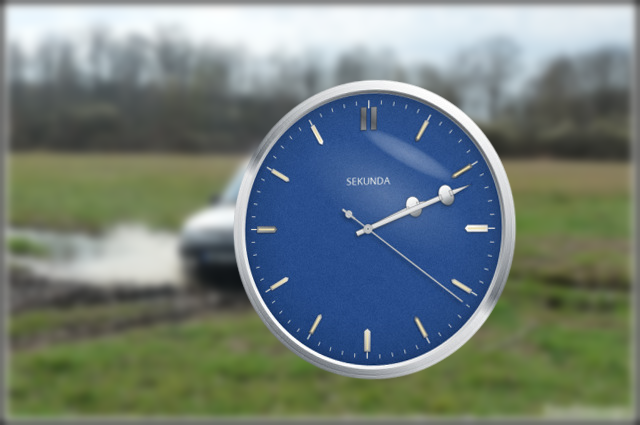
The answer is 2:11:21
